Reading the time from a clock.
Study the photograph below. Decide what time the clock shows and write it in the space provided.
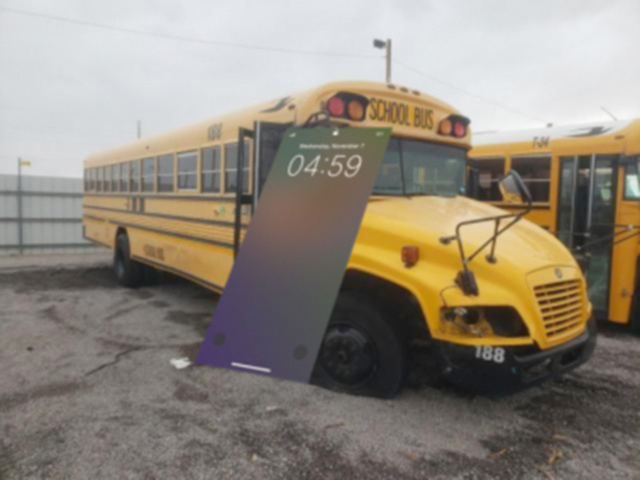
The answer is 4:59
